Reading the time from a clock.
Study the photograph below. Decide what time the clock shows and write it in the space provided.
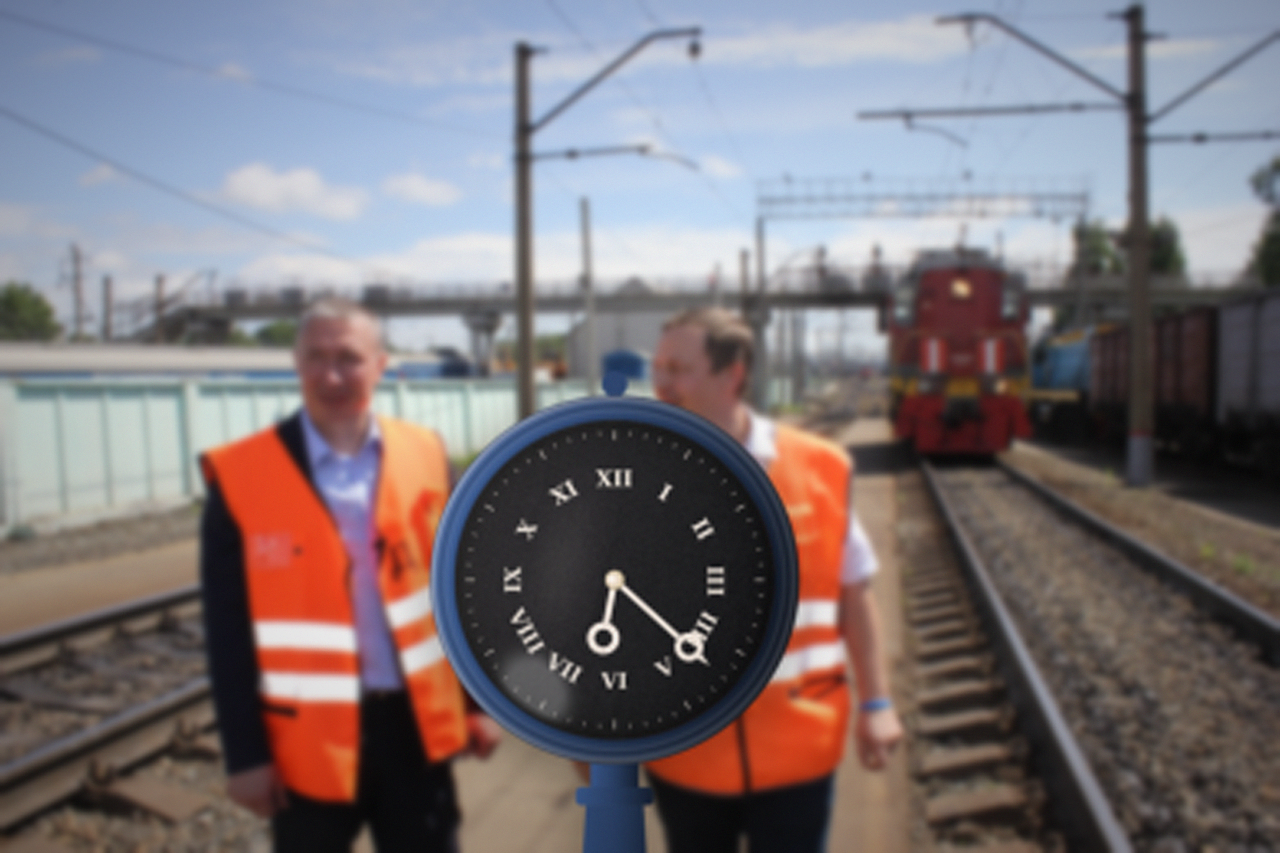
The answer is 6:22
